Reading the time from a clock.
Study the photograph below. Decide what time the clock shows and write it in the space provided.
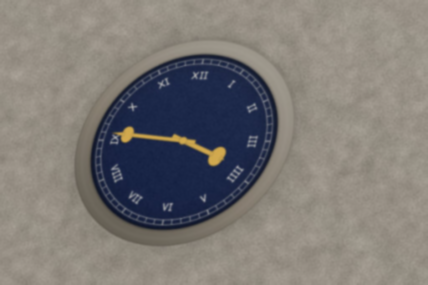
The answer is 3:46
